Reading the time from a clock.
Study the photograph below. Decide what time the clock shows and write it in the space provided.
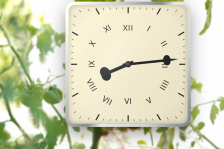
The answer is 8:14
